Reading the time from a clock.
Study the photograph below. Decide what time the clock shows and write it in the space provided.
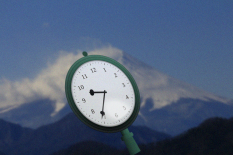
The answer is 9:36
